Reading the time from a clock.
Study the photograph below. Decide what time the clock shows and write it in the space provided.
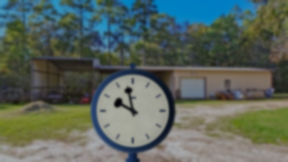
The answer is 9:58
